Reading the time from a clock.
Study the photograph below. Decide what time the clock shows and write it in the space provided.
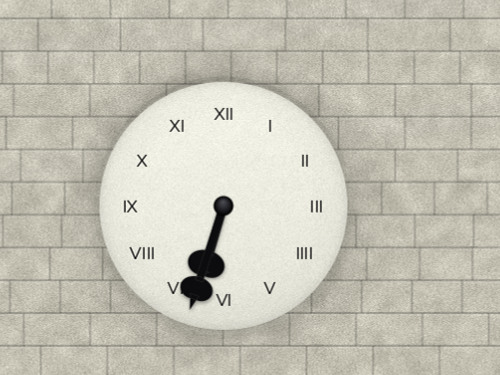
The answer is 6:33
